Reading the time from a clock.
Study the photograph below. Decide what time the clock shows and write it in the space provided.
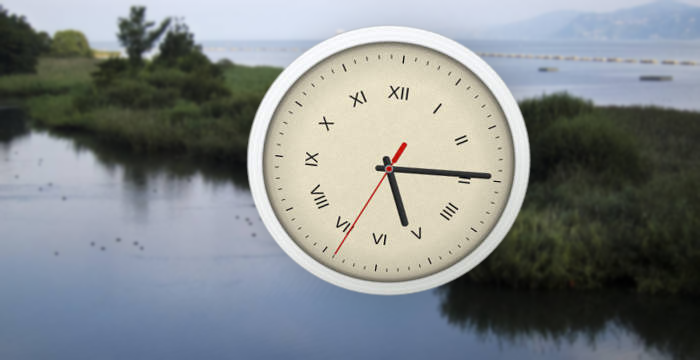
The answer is 5:14:34
